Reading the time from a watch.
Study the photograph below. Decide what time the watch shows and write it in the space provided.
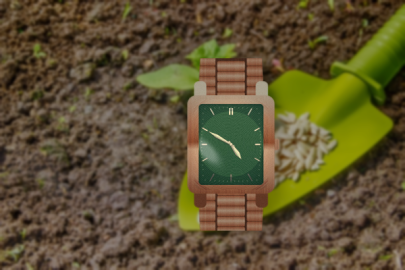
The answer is 4:50
